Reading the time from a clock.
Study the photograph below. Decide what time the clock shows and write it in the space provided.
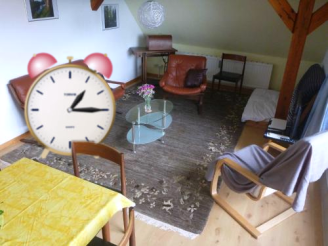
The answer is 1:15
